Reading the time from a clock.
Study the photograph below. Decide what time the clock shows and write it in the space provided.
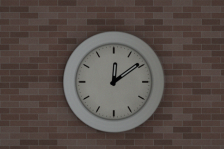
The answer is 12:09
